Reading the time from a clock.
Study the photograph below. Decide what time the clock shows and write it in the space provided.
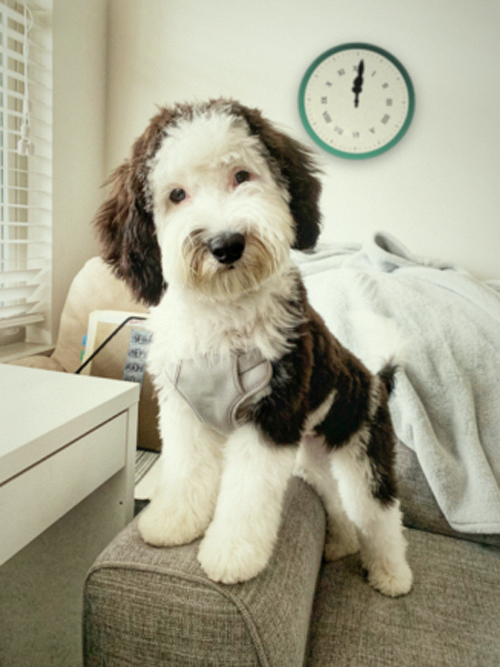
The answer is 12:01
